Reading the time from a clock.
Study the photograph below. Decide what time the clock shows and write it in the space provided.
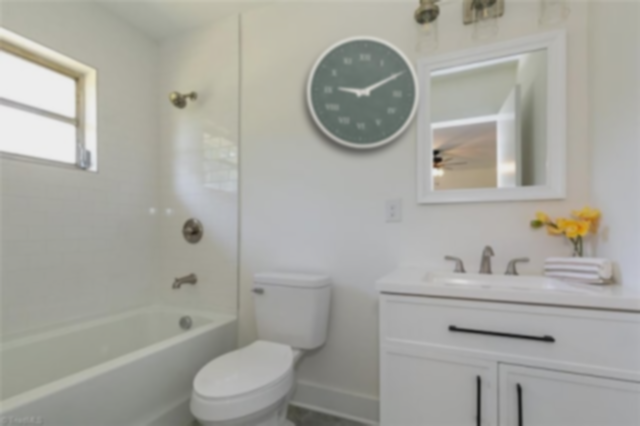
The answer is 9:10
